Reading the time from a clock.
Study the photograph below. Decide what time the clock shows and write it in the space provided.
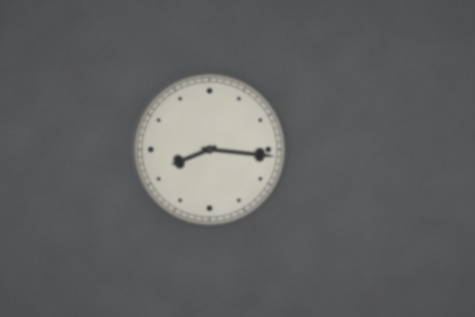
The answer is 8:16
